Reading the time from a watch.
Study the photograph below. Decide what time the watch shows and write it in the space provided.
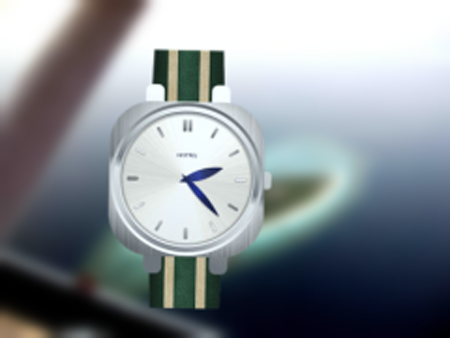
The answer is 2:23
